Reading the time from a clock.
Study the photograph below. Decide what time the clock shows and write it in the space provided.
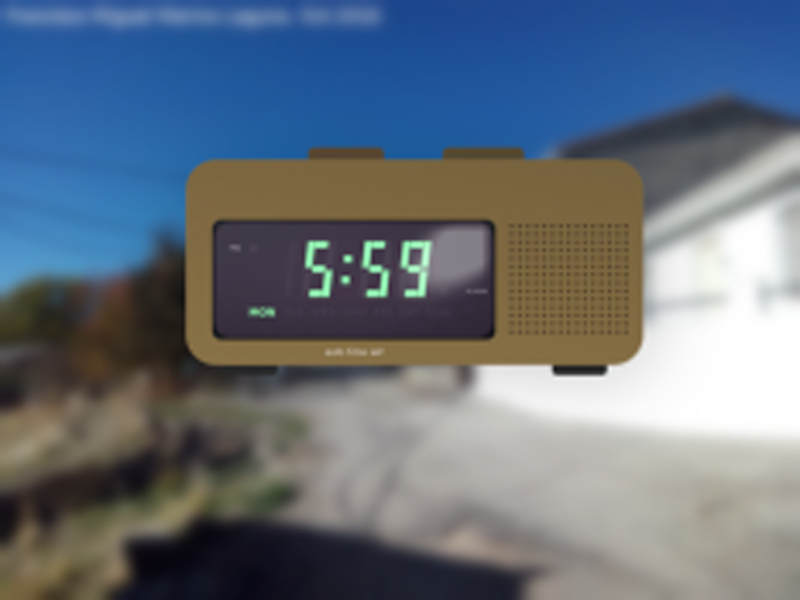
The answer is 5:59
